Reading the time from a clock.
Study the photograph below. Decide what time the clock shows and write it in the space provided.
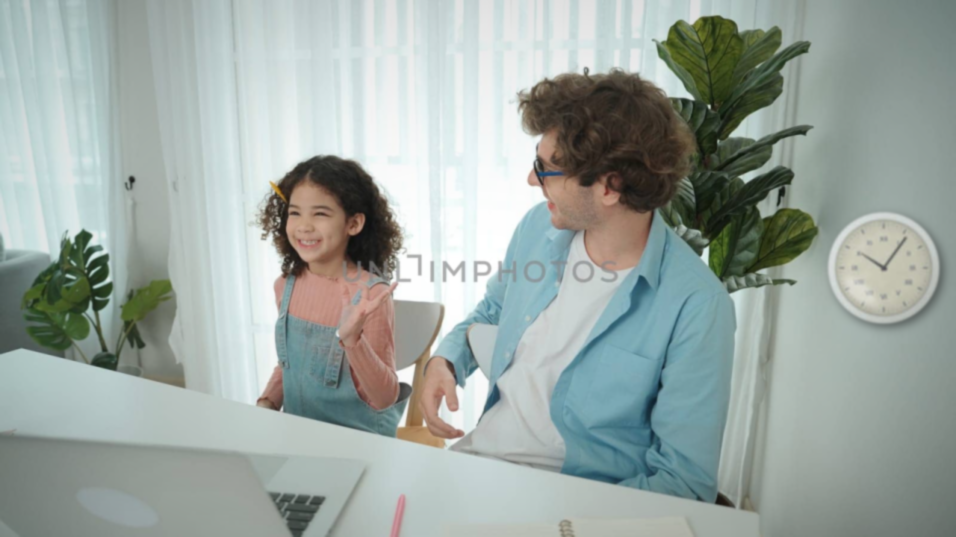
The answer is 10:06
